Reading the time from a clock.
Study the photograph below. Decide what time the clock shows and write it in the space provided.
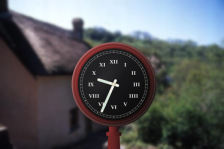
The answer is 9:34
